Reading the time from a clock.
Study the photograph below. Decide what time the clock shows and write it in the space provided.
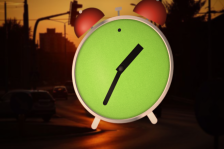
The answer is 1:35
